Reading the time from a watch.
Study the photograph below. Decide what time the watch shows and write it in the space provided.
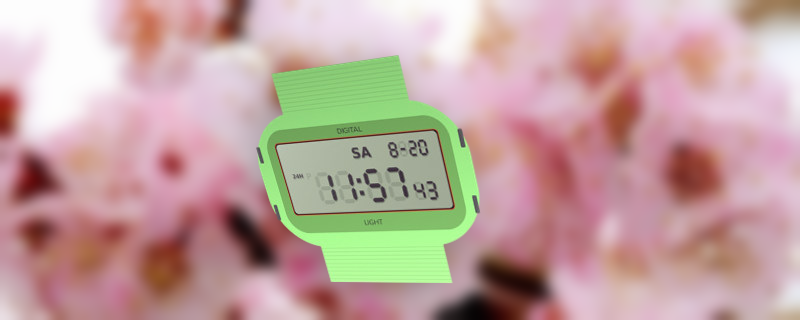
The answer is 11:57:43
